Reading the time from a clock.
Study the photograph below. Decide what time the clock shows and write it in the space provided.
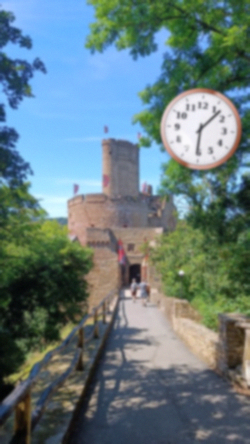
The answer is 6:07
